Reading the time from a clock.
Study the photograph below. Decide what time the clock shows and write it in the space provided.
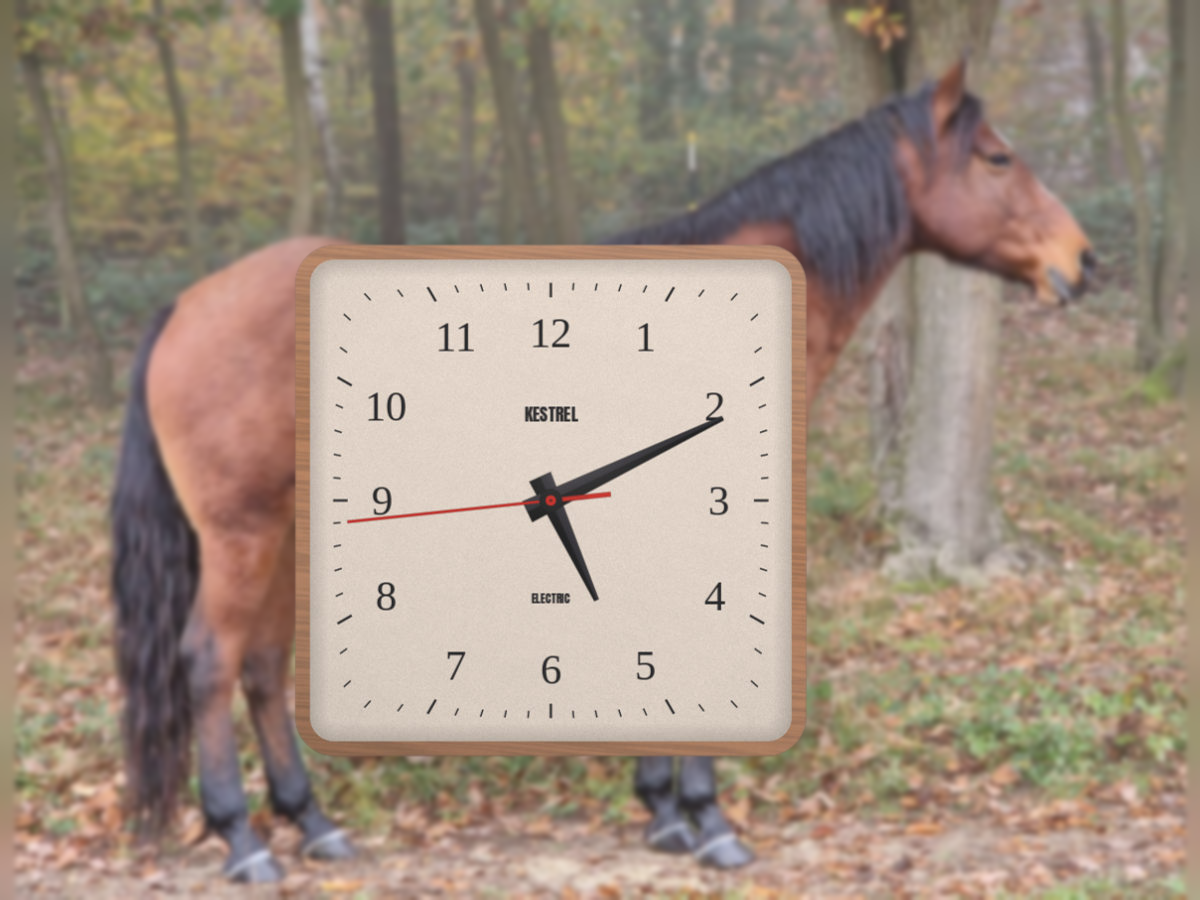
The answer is 5:10:44
